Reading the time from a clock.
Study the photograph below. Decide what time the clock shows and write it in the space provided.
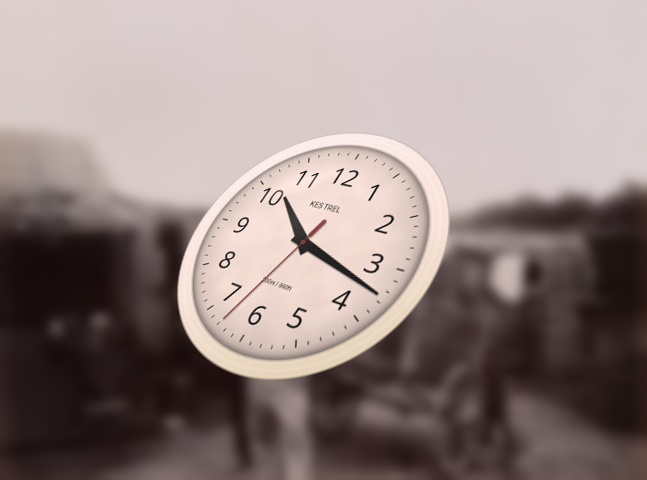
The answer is 10:17:33
